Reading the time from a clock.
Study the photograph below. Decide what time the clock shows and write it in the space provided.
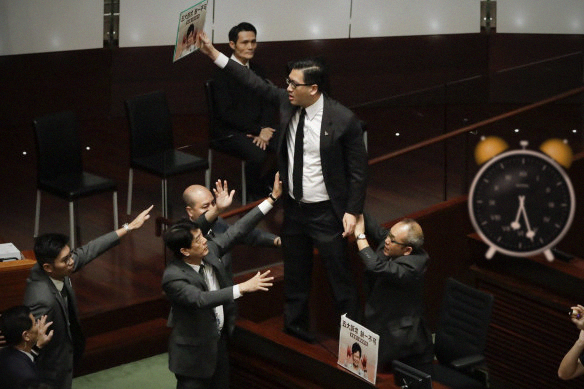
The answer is 6:27
